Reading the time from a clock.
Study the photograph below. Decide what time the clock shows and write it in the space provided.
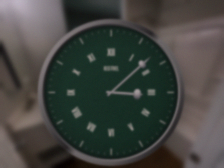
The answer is 3:08
